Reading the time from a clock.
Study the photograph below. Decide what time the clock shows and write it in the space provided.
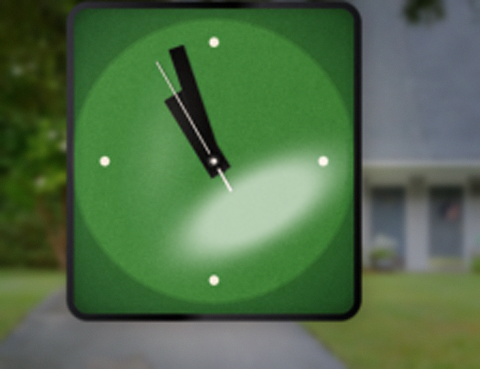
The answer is 10:56:55
